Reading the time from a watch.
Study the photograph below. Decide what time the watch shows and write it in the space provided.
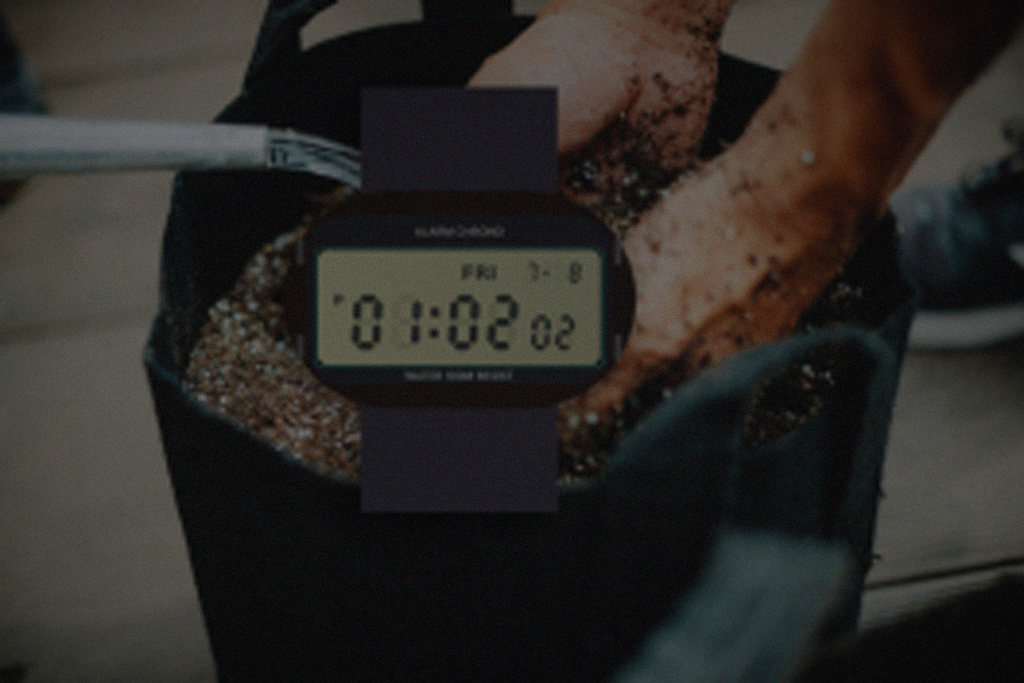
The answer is 1:02:02
